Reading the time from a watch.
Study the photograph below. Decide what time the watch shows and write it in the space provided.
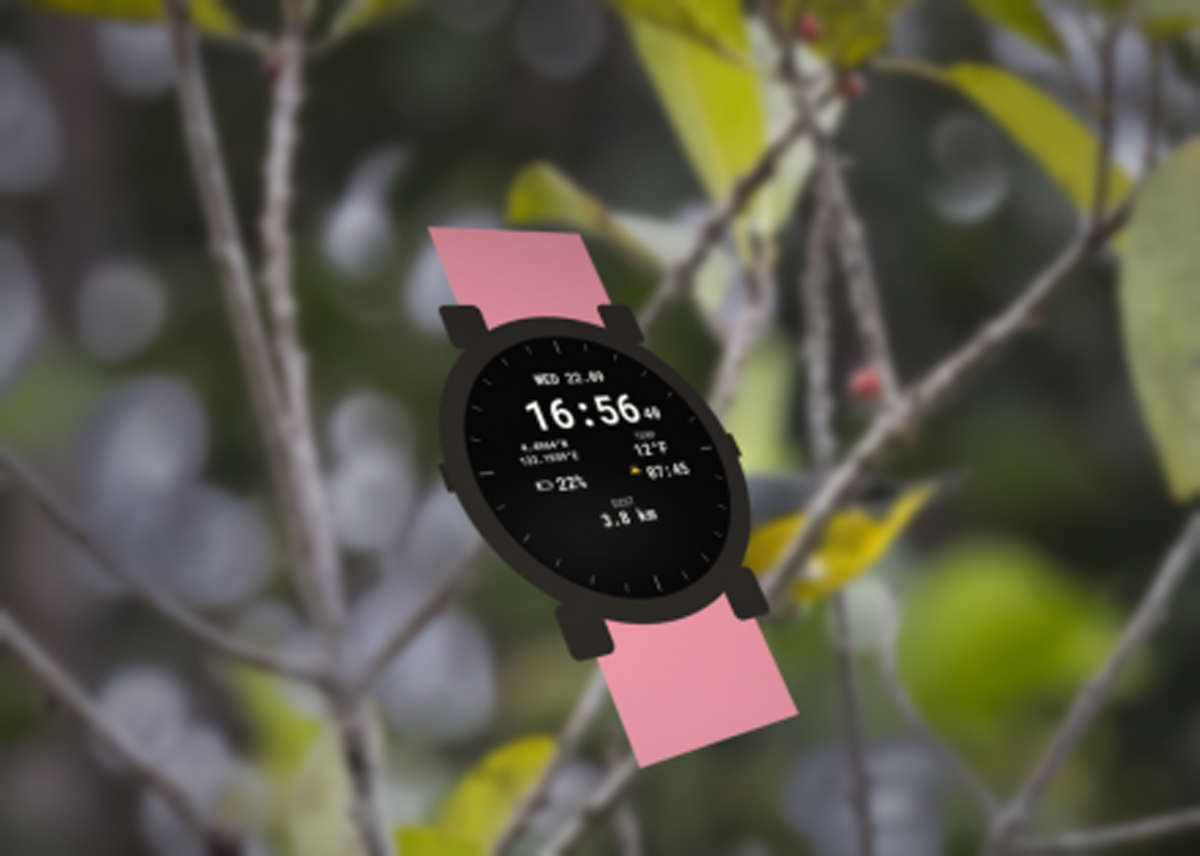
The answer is 16:56
